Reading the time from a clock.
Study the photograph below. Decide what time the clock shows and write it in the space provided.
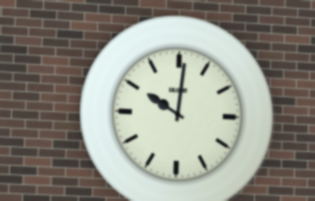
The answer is 10:01
